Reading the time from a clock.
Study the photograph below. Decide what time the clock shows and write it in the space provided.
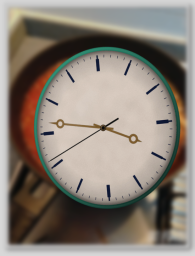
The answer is 3:46:41
